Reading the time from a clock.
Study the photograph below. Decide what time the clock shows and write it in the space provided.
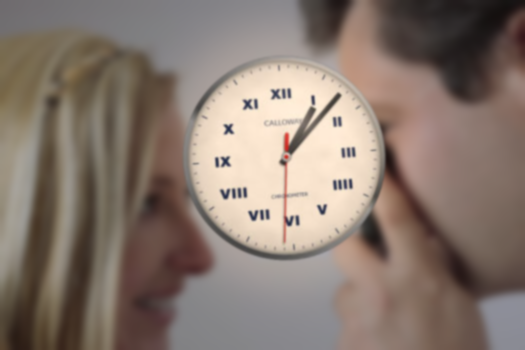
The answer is 1:07:31
